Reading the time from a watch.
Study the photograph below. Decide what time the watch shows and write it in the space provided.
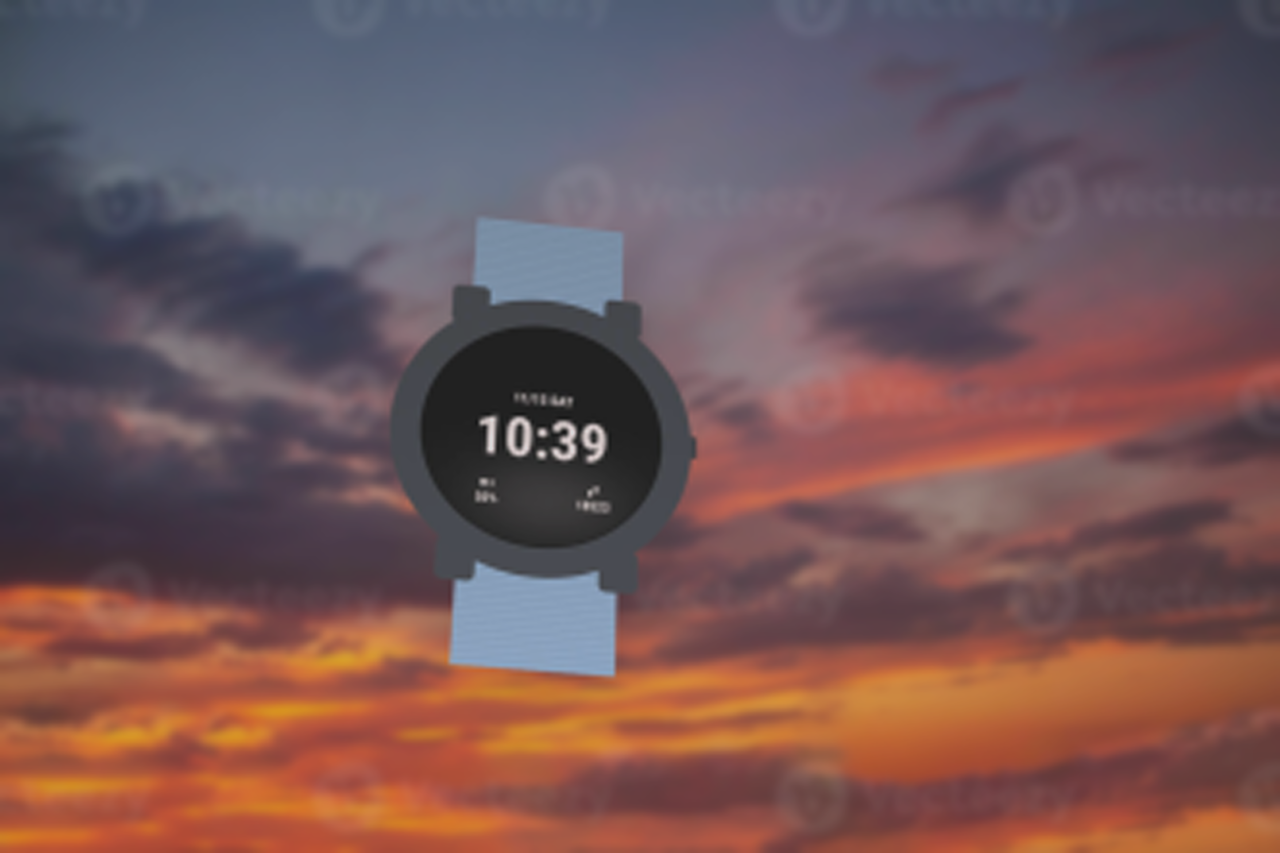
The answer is 10:39
